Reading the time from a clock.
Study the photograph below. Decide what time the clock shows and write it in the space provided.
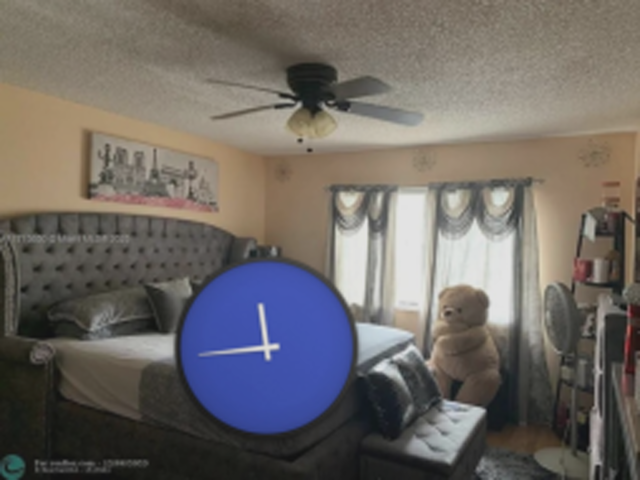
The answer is 11:44
